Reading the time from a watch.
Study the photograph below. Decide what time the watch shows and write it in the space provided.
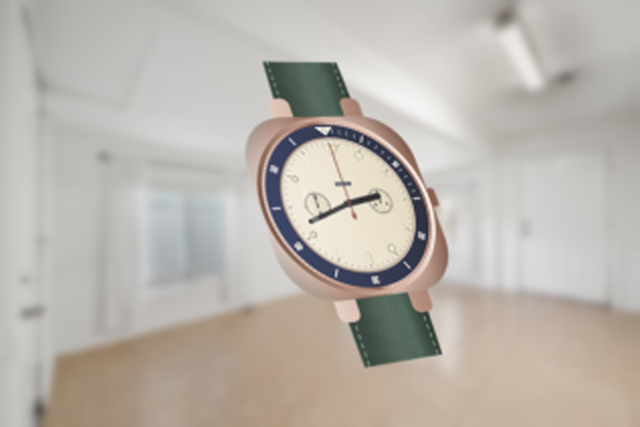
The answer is 2:42
